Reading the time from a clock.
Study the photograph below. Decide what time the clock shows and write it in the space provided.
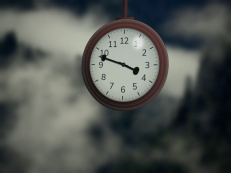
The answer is 3:48
